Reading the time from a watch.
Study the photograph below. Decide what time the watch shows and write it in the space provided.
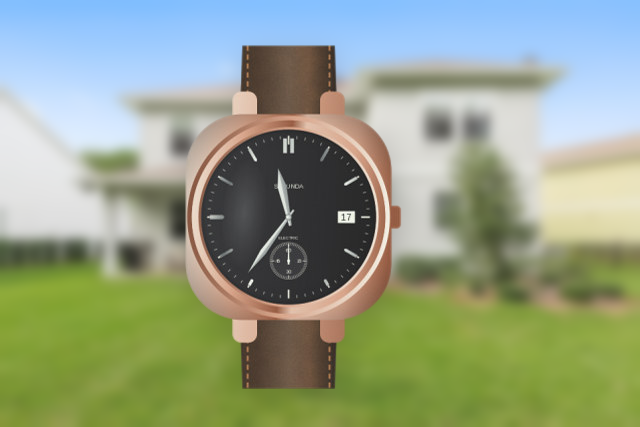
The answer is 11:36
